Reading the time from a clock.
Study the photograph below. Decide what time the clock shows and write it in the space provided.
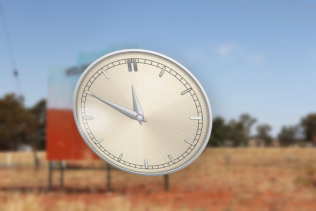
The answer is 11:50
